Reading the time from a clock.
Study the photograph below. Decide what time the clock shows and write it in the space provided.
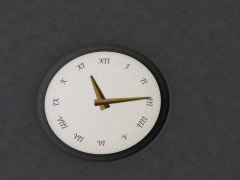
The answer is 11:14
